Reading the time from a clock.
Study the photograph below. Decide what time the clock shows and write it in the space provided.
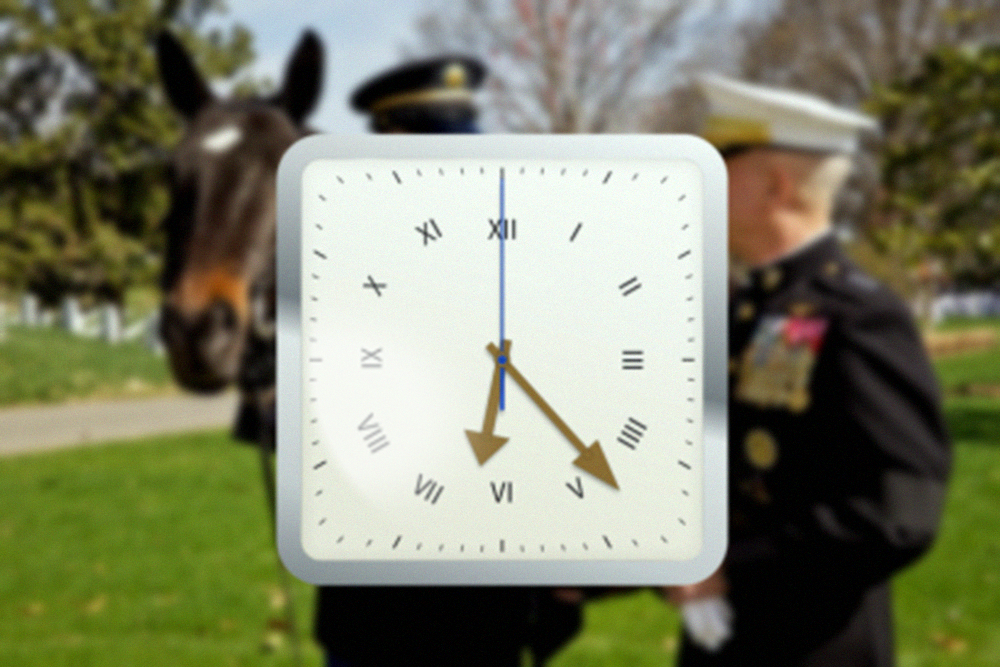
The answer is 6:23:00
